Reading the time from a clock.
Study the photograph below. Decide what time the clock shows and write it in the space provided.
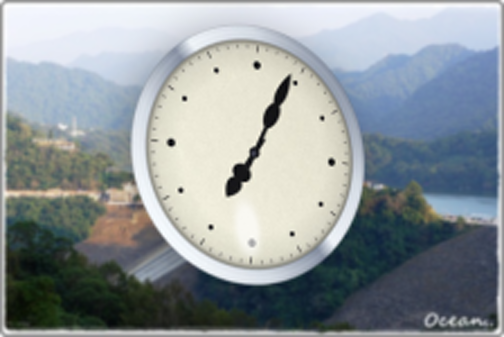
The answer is 7:04
